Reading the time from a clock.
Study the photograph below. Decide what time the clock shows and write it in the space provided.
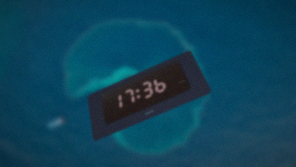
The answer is 17:36
